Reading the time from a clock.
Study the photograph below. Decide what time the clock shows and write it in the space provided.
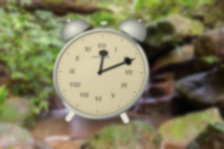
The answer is 12:11
